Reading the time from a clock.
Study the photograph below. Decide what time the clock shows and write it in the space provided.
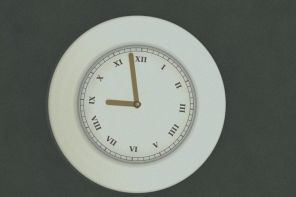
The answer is 8:58
